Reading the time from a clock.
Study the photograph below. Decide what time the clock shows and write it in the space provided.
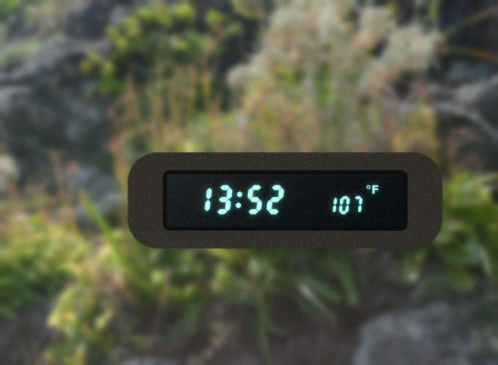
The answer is 13:52
